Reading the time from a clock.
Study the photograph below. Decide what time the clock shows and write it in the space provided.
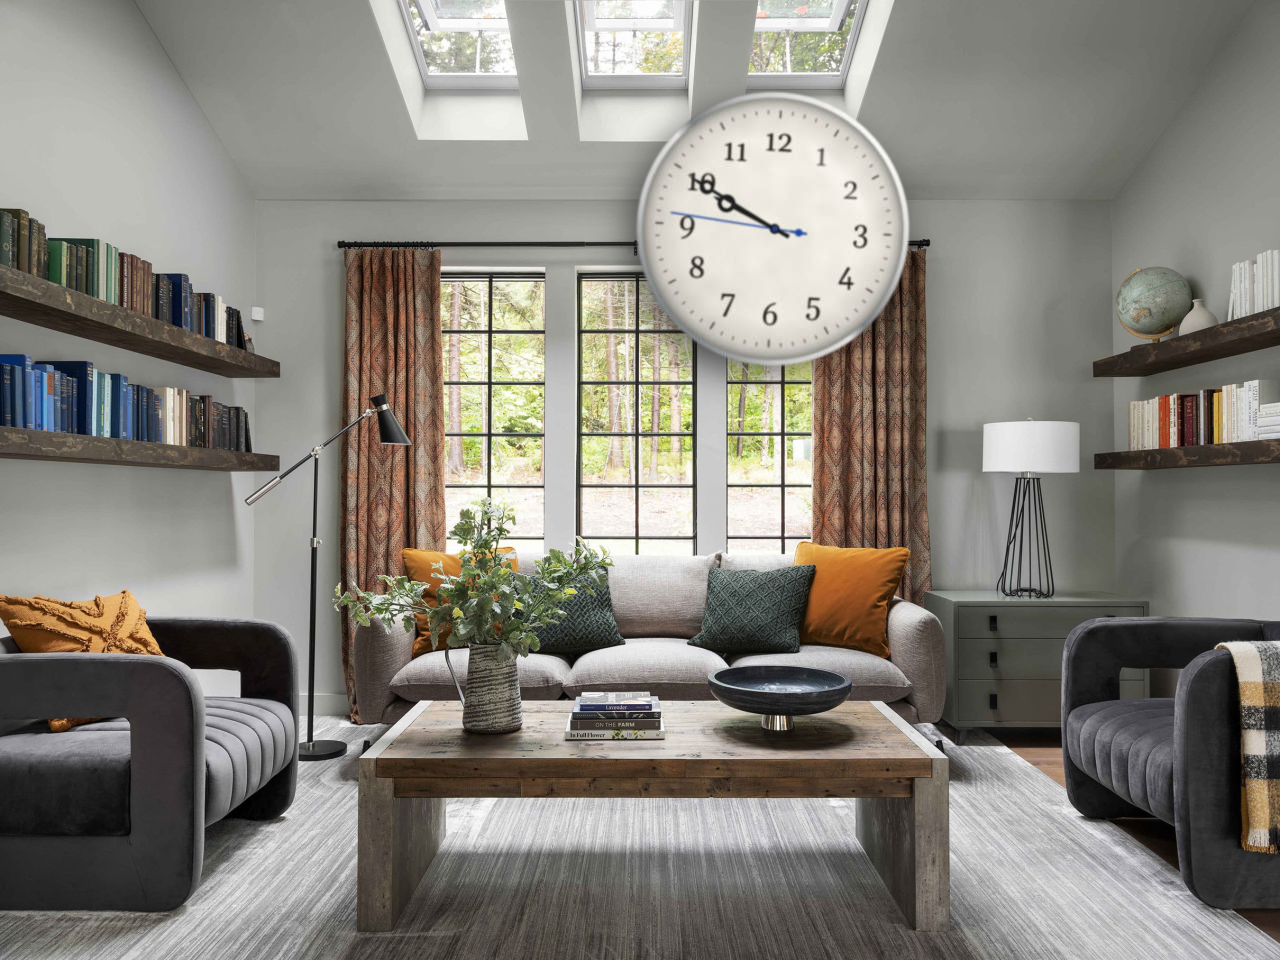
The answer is 9:49:46
